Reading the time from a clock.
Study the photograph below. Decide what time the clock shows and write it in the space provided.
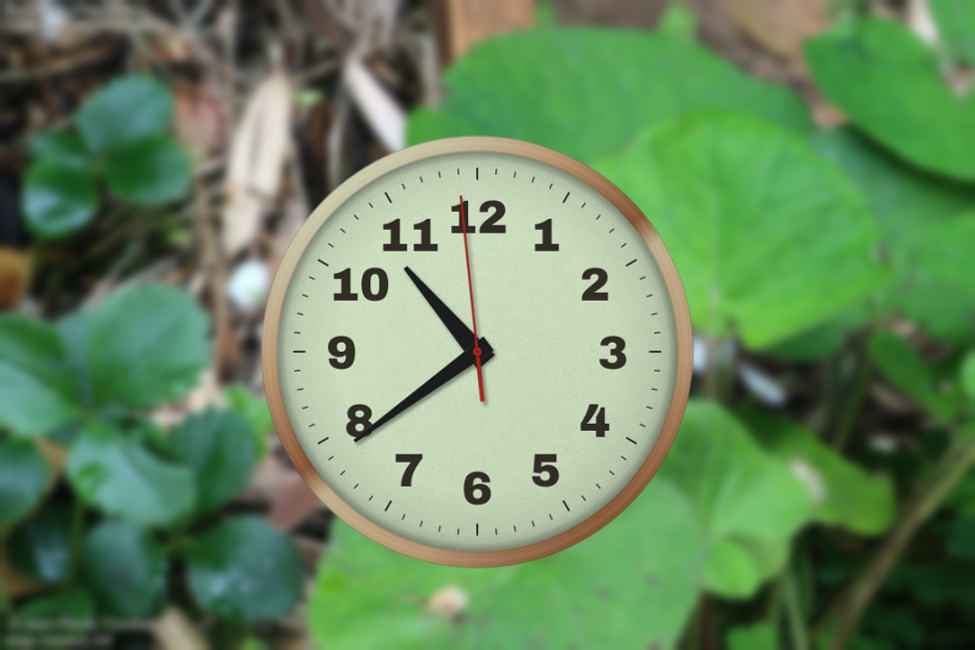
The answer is 10:38:59
